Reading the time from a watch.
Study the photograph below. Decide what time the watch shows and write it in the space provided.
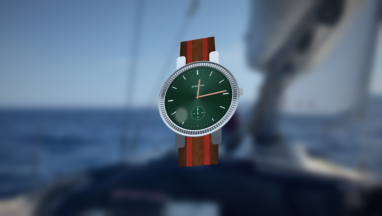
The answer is 12:14
